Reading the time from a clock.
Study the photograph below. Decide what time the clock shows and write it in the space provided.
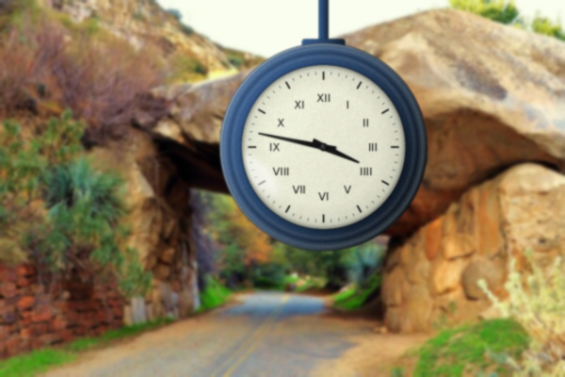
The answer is 3:47
